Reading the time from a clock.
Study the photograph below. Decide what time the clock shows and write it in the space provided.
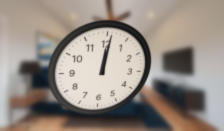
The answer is 12:01
